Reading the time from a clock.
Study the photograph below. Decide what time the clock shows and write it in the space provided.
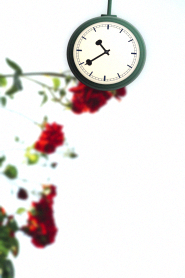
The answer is 10:39
